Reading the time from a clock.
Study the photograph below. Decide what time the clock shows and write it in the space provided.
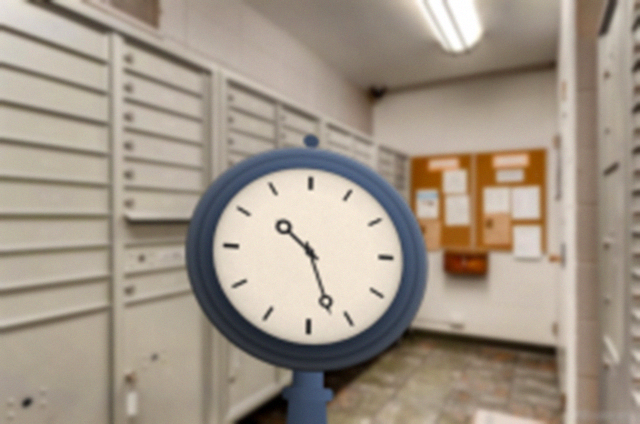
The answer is 10:27
